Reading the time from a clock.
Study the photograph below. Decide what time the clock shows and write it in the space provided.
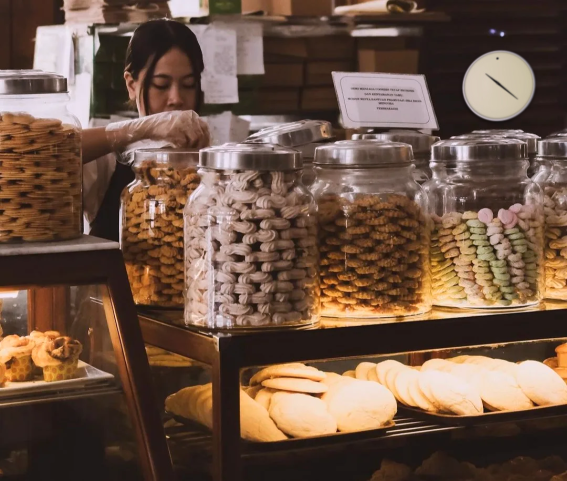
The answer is 10:22
